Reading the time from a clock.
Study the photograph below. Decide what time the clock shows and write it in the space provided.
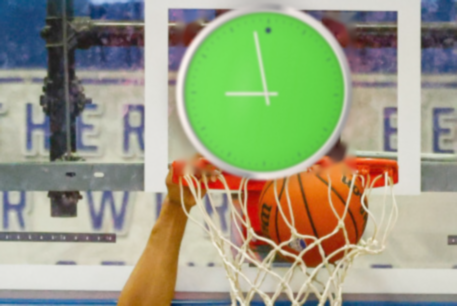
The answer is 8:58
